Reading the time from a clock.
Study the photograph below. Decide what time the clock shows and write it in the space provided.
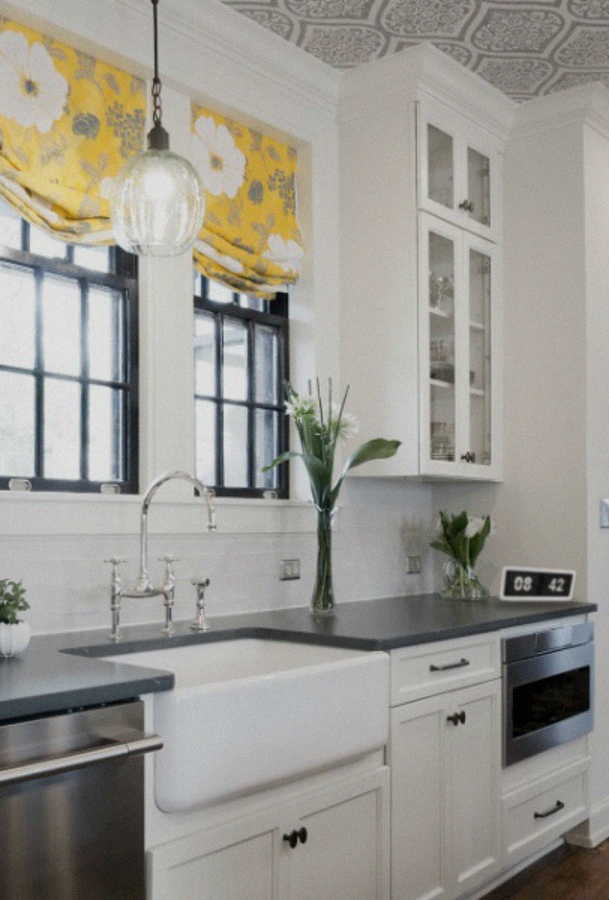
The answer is 8:42
